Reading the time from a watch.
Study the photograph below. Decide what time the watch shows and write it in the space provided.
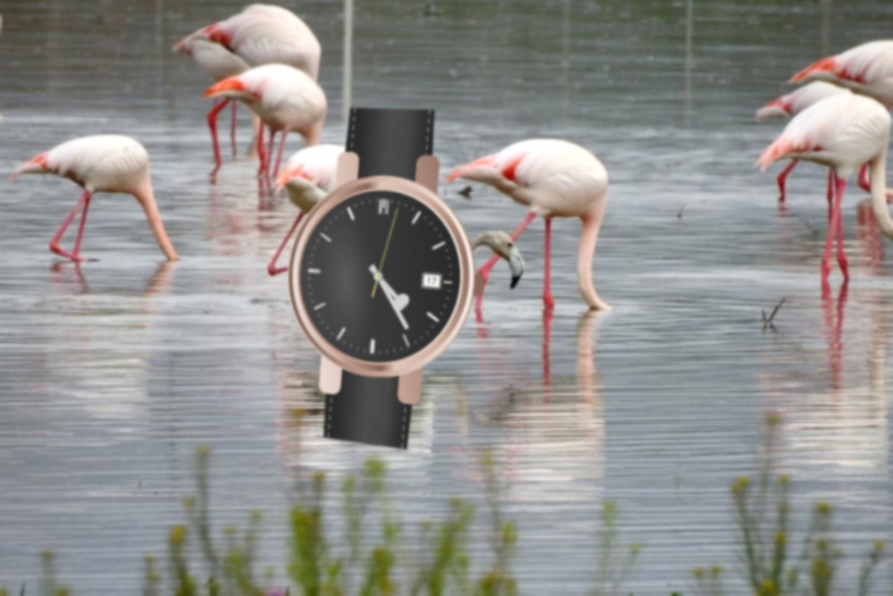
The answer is 4:24:02
